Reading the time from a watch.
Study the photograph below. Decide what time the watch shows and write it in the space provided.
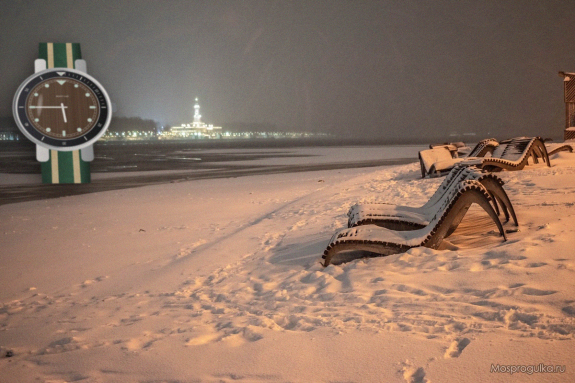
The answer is 5:45
